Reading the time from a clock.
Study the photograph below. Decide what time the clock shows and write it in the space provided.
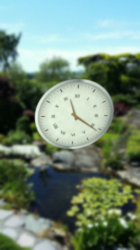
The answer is 11:21
